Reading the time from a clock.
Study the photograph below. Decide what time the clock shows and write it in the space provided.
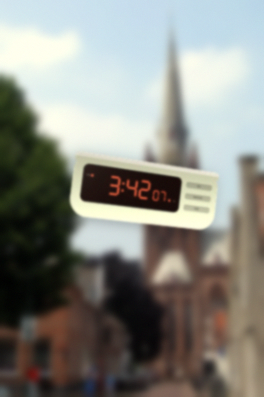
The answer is 3:42
